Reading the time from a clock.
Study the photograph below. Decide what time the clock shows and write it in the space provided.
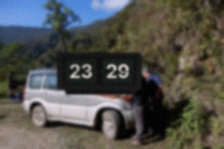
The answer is 23:29
